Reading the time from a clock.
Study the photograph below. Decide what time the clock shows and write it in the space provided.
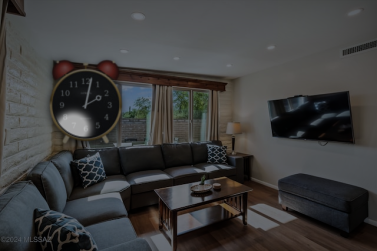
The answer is 2:02
